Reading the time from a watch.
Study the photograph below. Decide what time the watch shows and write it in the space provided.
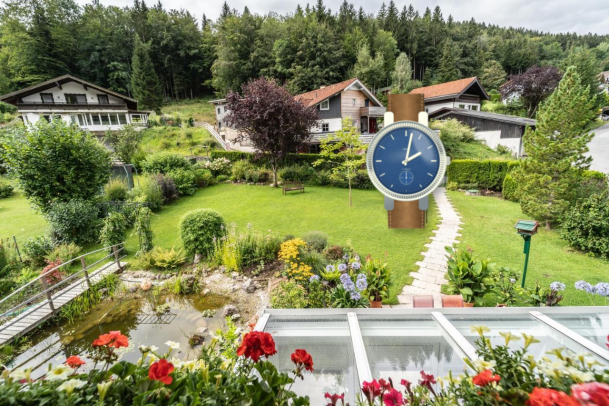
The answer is 2:02
